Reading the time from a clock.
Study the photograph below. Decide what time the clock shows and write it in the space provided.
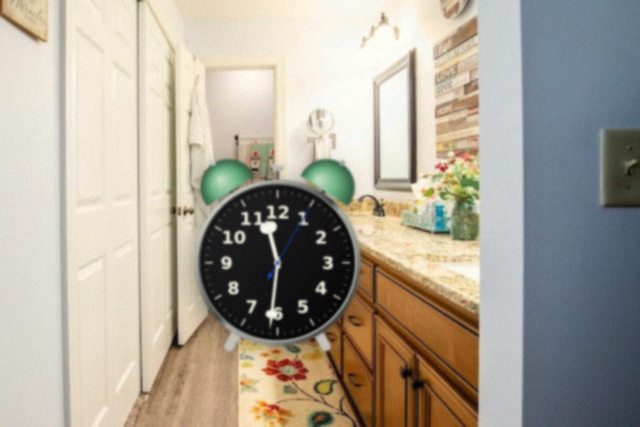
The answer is 11:31:05
